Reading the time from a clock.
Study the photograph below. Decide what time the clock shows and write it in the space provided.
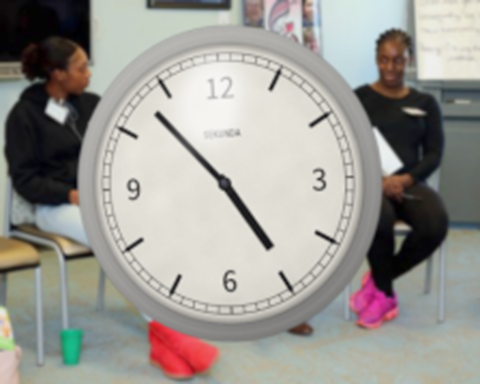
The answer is 4:53
